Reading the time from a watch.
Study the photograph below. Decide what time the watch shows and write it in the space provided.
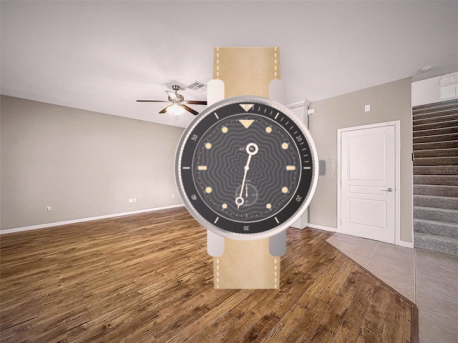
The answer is 12:32
